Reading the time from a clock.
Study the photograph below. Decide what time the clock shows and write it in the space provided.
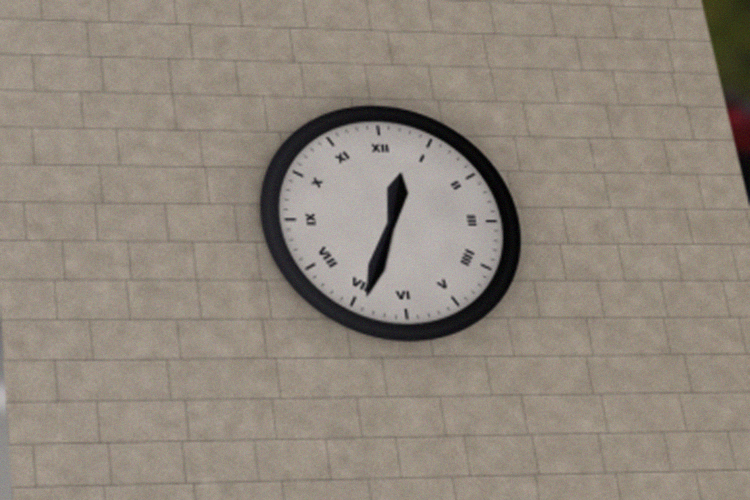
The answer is 12:34
